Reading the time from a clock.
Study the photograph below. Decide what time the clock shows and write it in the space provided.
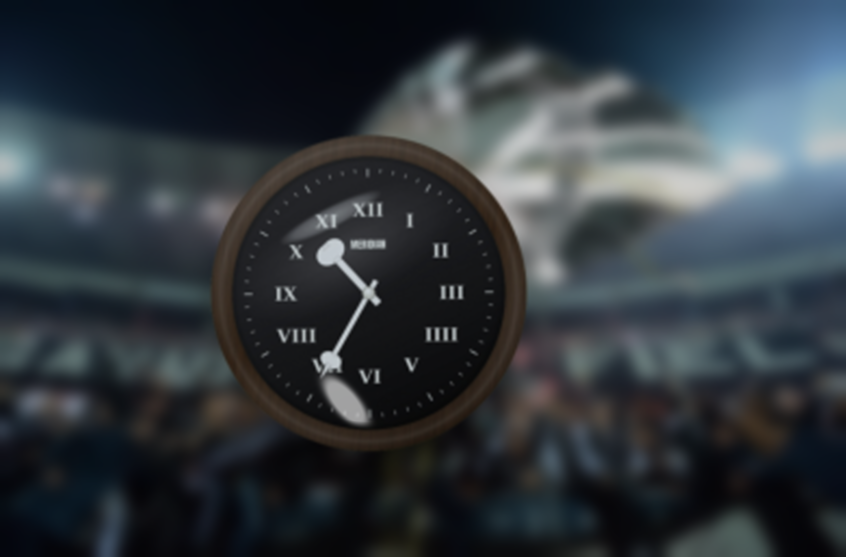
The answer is 10:35
